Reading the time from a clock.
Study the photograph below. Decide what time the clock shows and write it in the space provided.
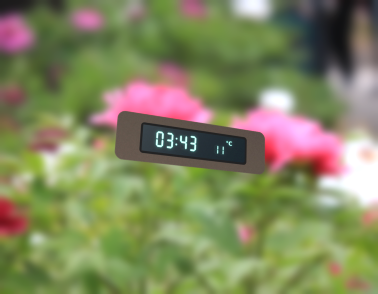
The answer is 3:43
